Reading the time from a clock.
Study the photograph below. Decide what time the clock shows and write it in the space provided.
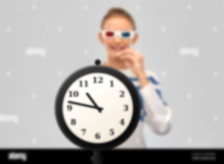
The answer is 10:47
